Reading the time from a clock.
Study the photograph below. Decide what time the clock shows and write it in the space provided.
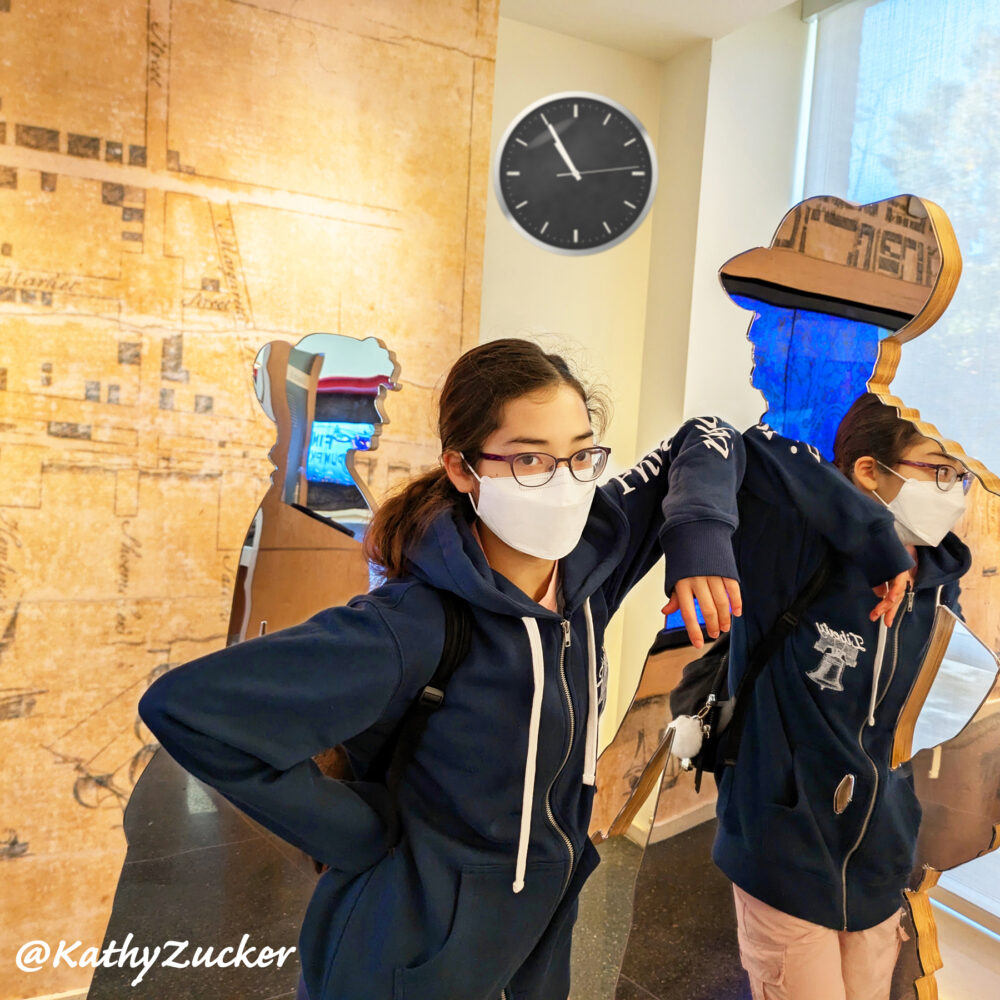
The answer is 10:55:14
